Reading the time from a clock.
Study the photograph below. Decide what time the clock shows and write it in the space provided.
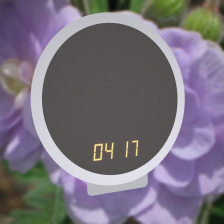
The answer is 4:17
